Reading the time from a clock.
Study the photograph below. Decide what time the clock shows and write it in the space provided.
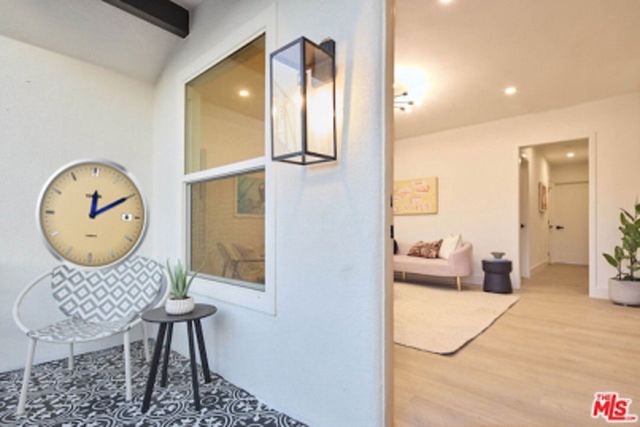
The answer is 12:10
